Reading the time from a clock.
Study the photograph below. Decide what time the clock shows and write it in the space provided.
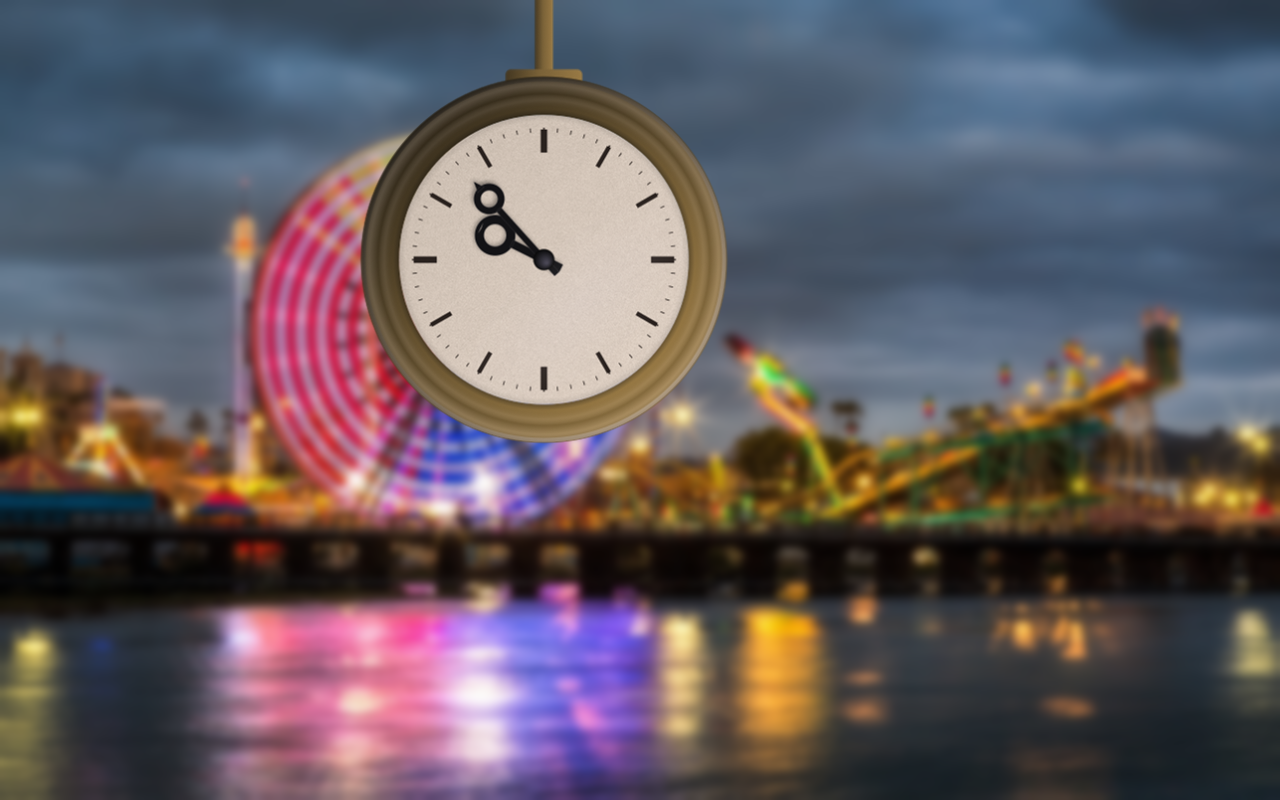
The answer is 9:53
